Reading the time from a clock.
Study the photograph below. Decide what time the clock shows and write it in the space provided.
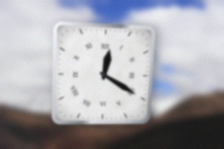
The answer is 12:20
